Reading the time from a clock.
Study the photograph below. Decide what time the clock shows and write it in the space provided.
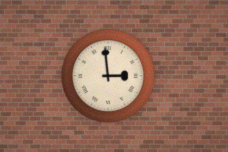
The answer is 2:59
